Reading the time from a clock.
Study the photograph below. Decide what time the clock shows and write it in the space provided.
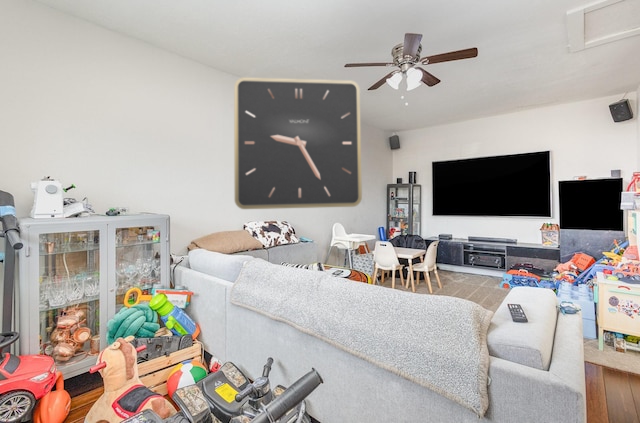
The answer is 9:25
